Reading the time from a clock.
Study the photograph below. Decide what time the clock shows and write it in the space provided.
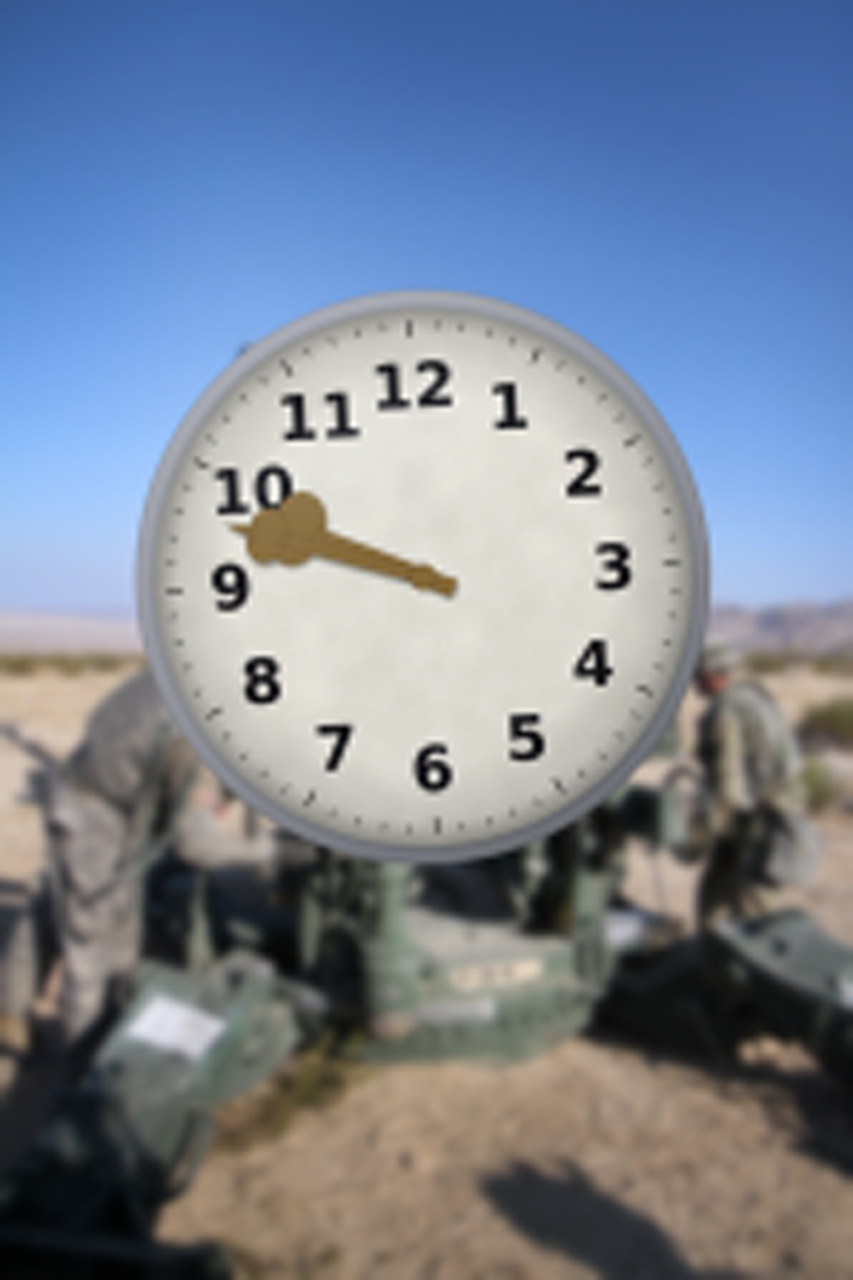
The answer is 9:48
